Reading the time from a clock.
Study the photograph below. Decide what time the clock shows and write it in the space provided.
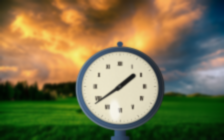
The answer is 1:39
